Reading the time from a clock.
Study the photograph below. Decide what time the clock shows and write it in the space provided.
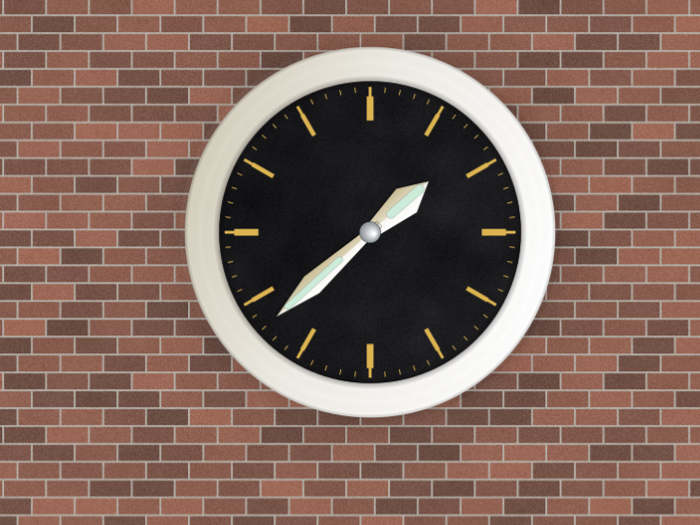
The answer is 1:38
